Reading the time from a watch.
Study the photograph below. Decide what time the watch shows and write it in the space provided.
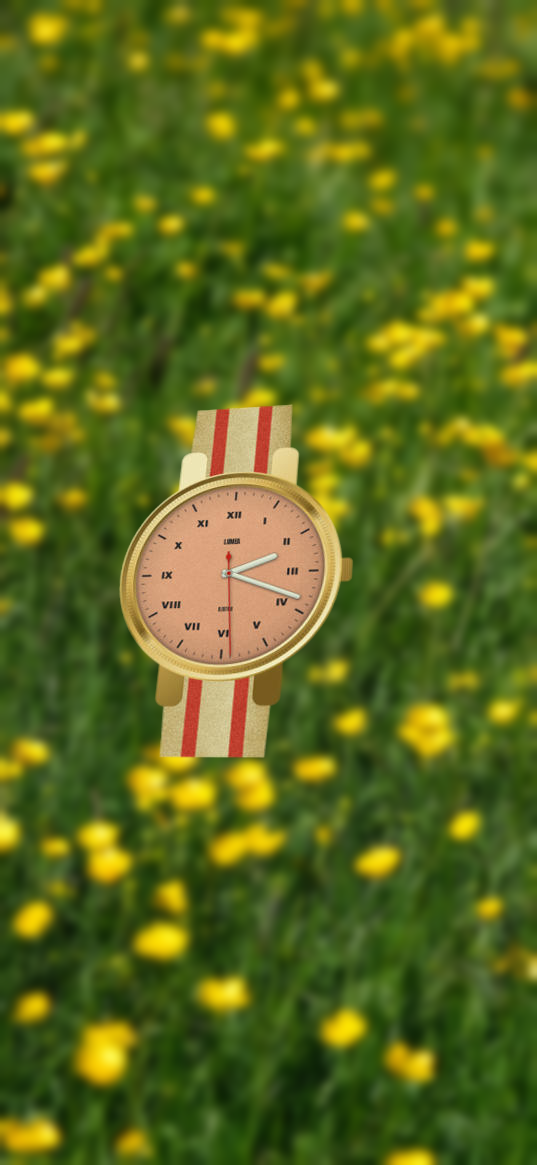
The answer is 2:18:29
